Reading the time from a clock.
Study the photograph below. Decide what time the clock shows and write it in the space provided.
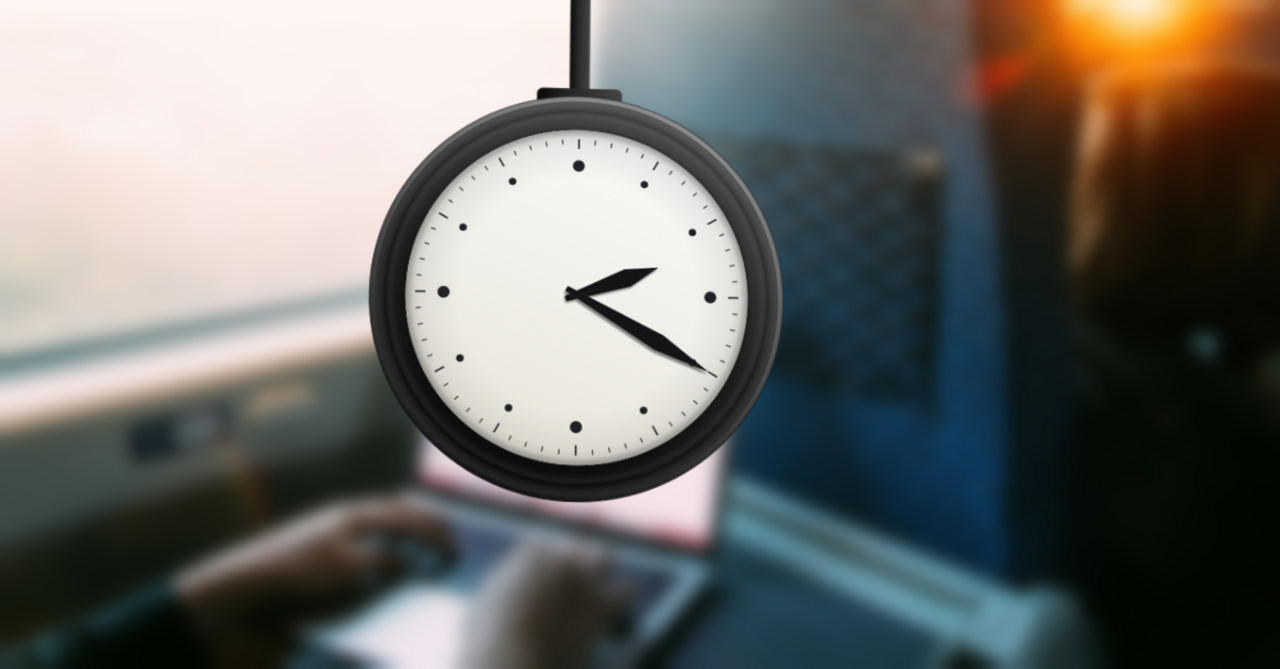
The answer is 2:20
